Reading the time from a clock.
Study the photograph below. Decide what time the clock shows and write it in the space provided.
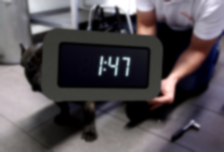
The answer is 1:47
